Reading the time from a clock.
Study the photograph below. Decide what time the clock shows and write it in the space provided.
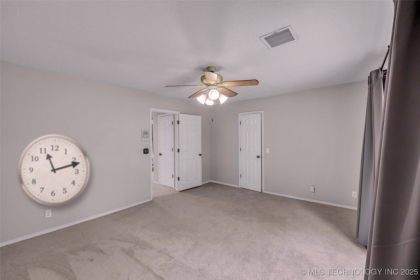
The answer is 11:12
